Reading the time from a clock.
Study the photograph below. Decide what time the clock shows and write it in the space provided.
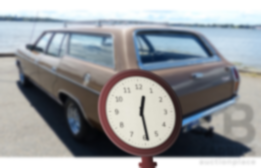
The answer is 12:29
